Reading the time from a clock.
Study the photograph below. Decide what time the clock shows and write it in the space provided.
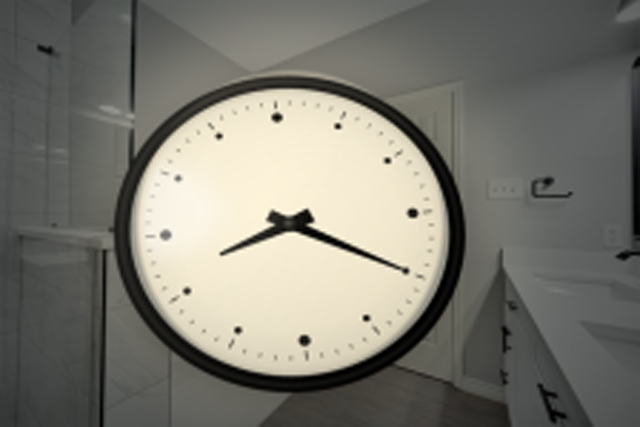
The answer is 8:20
